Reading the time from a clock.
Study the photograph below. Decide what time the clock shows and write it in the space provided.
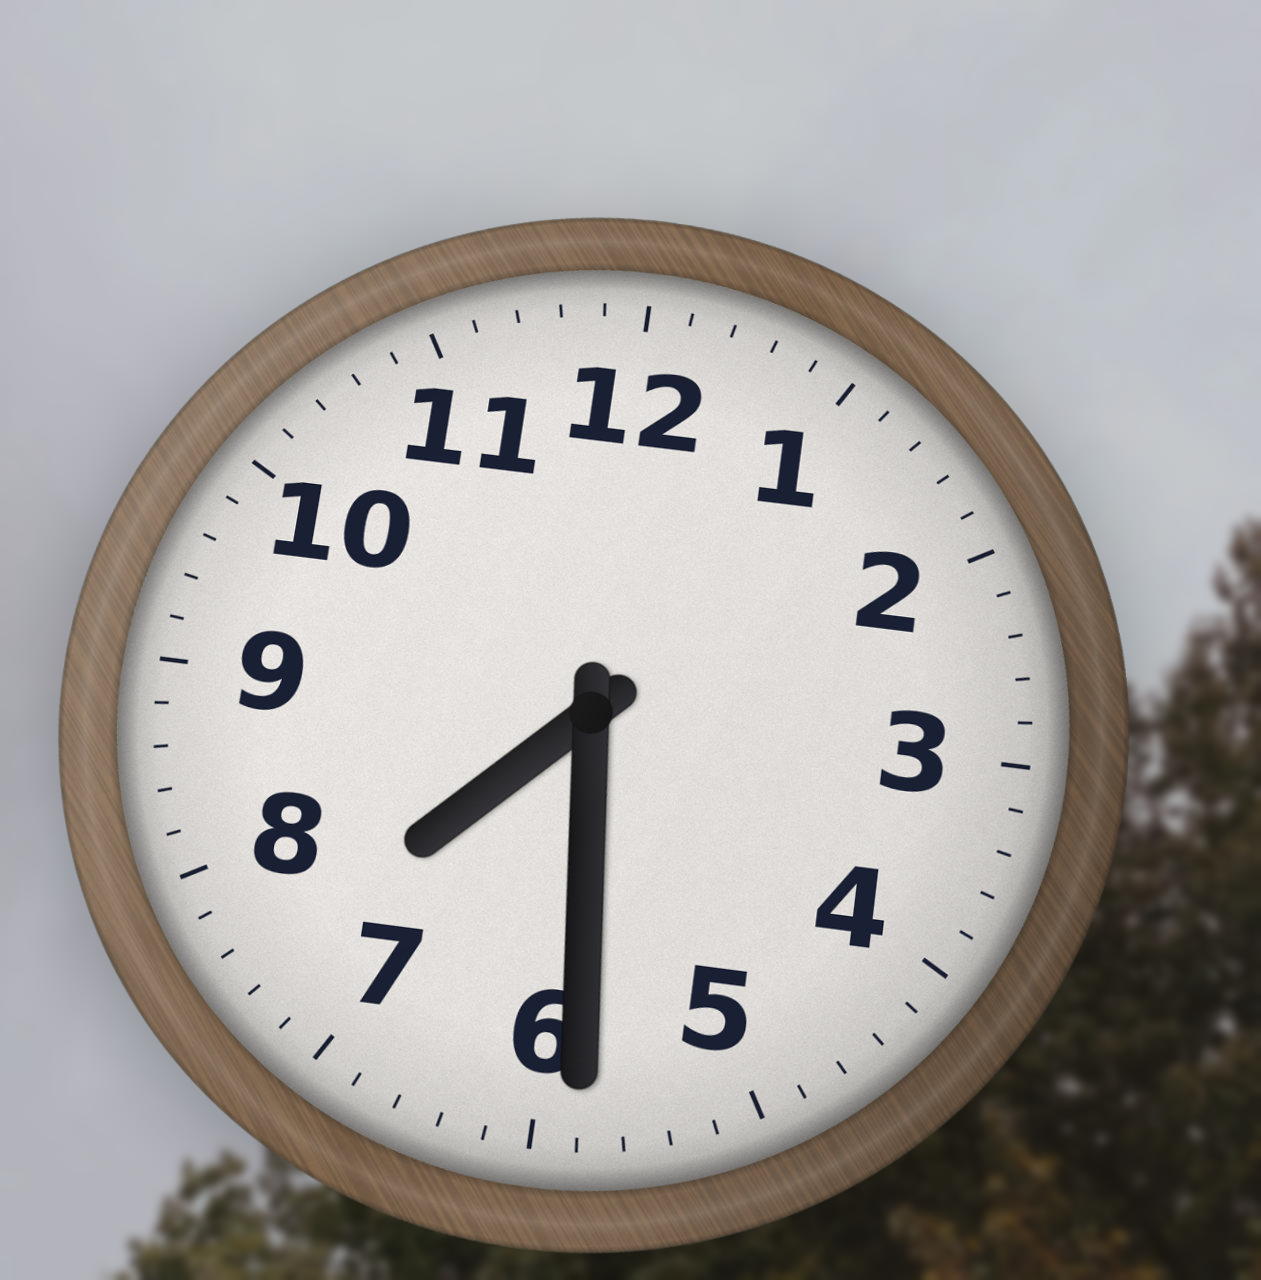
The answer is 7:29
